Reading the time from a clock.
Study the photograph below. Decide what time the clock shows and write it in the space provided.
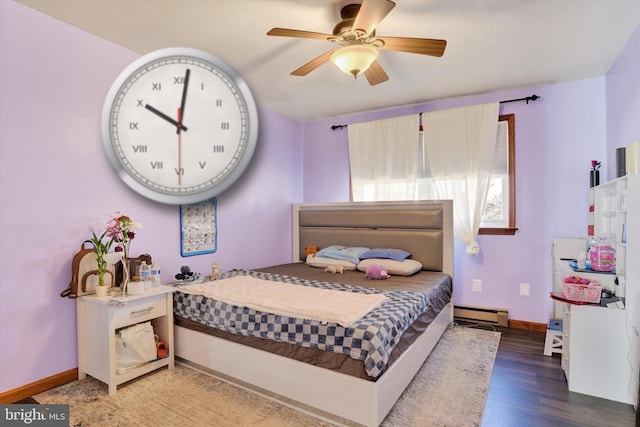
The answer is 10:01:30
